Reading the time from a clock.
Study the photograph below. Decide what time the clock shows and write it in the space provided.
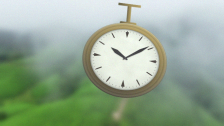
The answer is 10:09
